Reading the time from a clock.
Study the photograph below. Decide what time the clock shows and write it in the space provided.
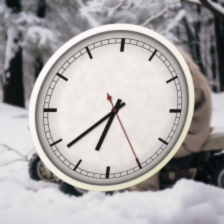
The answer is 6:38:25
